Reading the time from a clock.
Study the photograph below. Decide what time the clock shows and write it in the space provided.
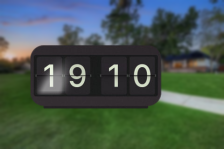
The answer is 19:10
